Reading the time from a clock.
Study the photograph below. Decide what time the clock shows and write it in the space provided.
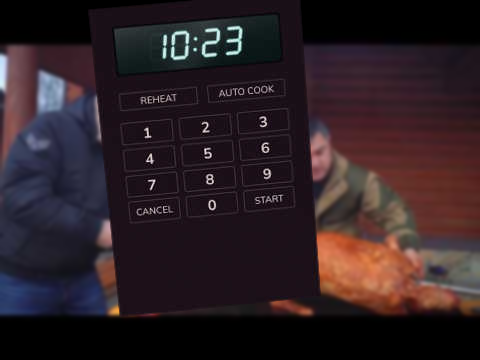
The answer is 10:23
